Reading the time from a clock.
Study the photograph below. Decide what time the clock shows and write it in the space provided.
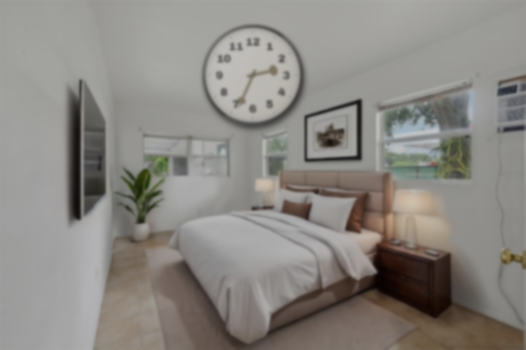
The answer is 2:34
